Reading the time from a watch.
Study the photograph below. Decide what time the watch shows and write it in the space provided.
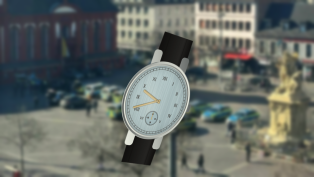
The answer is 9:41
